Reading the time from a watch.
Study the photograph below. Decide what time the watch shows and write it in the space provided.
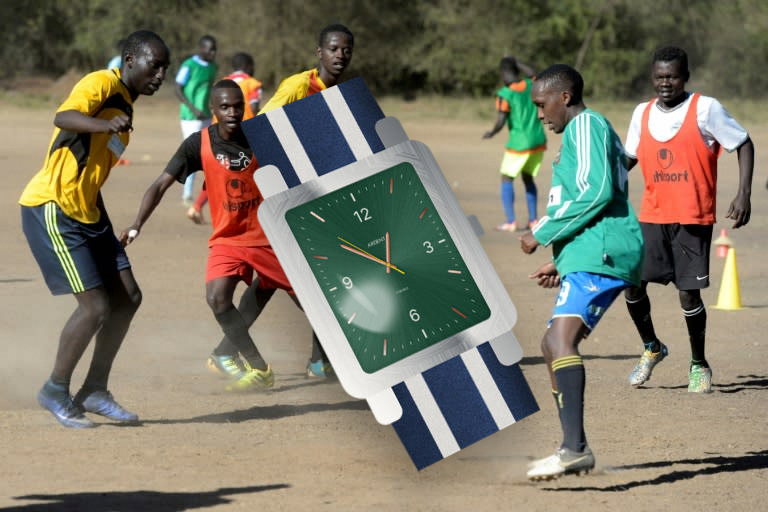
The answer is 12:52:54
